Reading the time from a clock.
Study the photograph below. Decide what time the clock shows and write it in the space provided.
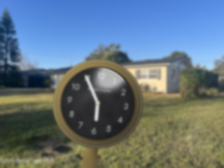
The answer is 5:55
